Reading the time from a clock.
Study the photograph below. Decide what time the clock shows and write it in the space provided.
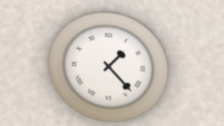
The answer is 1:23
